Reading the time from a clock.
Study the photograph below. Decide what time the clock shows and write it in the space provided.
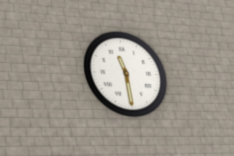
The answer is 11:30
